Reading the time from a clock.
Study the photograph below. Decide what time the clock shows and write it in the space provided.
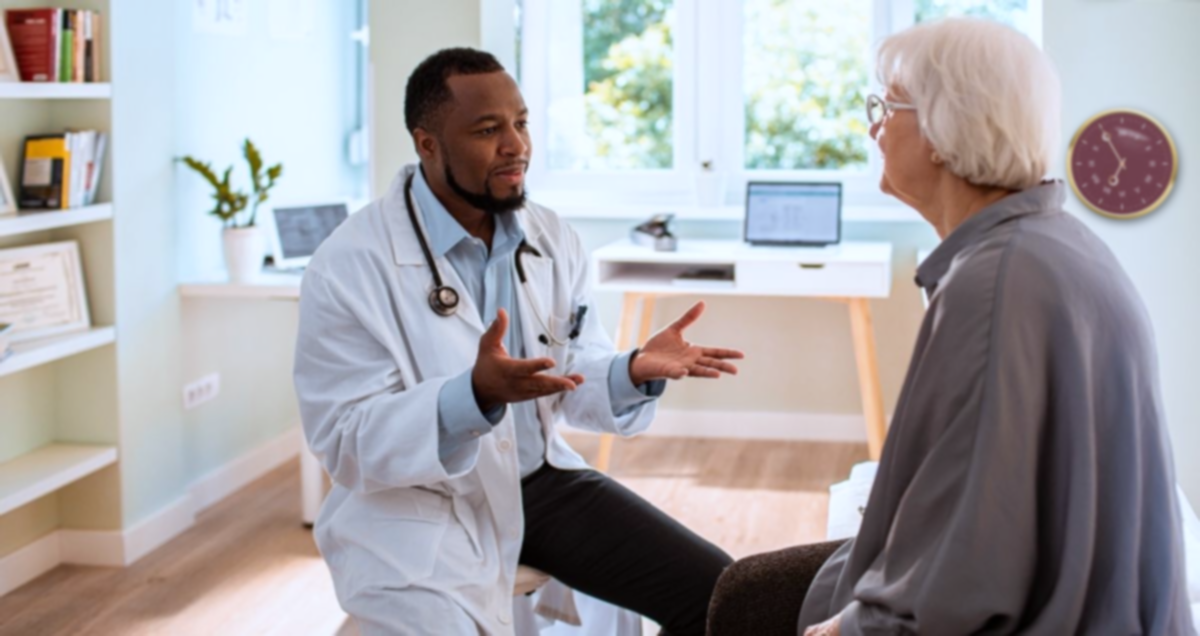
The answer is 6:55
